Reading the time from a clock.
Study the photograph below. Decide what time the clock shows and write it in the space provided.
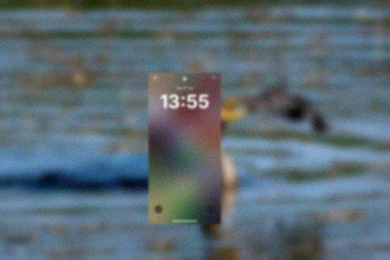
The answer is 13:55
